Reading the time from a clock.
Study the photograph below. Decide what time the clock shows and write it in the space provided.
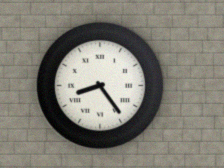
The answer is 8:24
